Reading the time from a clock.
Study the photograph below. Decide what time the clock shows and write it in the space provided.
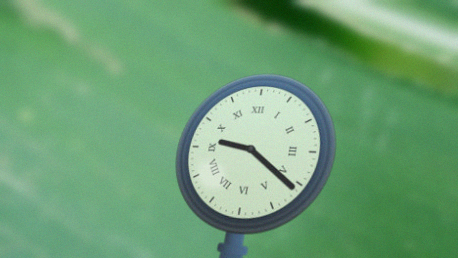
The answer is 9:21
